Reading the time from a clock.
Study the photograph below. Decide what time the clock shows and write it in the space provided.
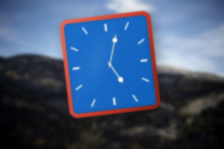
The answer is 5:03
